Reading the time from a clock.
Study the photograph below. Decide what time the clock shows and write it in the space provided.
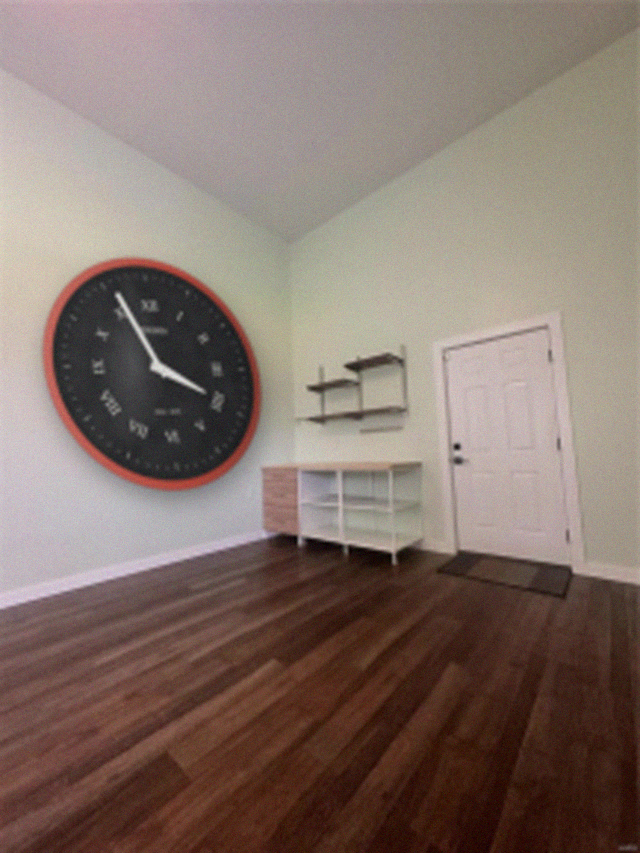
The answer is 3:56
